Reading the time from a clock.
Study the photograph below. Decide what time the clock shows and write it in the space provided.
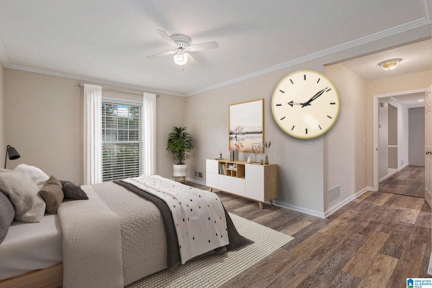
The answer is 9:09
